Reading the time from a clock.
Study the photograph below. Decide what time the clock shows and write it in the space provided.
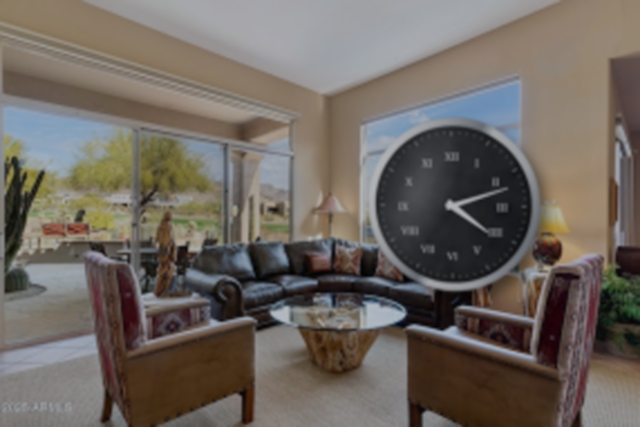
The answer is 4:12
